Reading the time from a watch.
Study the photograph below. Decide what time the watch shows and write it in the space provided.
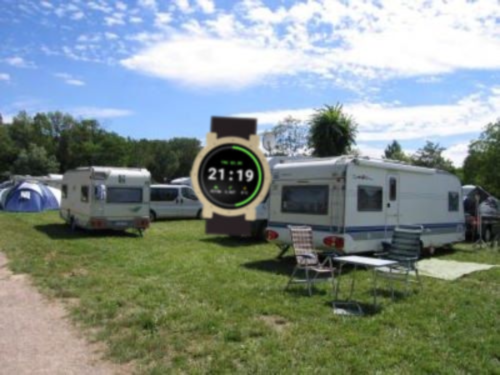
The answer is 21:19
